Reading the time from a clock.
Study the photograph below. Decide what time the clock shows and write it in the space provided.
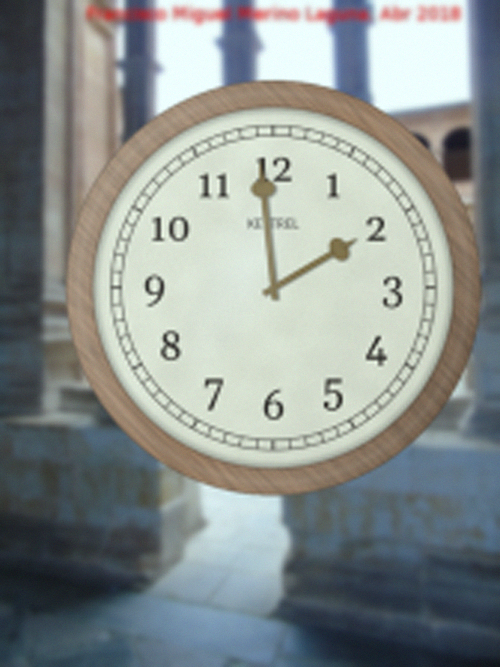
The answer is 1:59
